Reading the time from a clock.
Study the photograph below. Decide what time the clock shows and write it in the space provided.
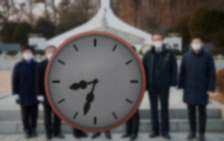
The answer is 8:33
